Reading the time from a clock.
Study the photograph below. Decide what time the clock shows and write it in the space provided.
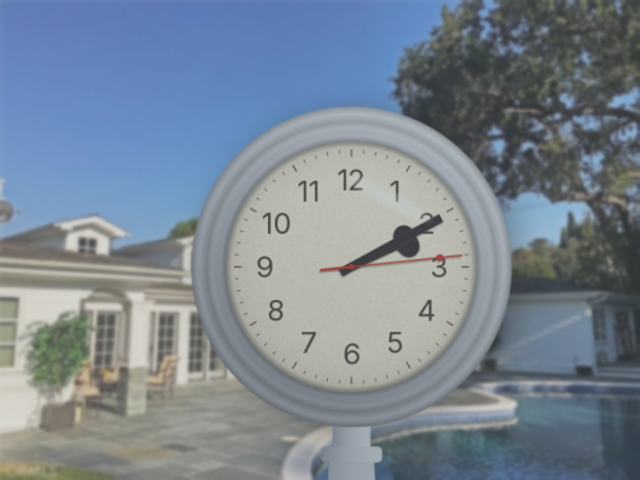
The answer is 2:10:14
